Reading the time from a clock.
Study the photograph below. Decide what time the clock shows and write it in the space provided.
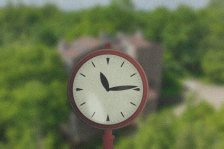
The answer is 11:14
